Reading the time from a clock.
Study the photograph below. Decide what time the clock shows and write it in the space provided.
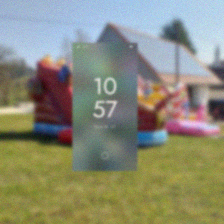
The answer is 10:57
